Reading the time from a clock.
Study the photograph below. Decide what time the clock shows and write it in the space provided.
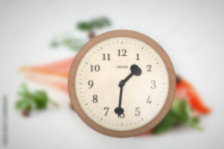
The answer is 1:31
